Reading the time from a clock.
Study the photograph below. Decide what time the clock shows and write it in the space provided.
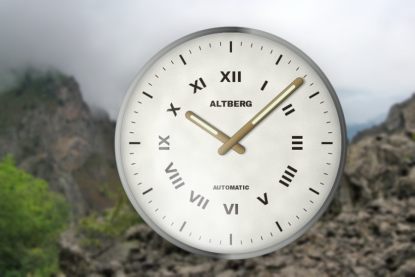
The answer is 10:08
